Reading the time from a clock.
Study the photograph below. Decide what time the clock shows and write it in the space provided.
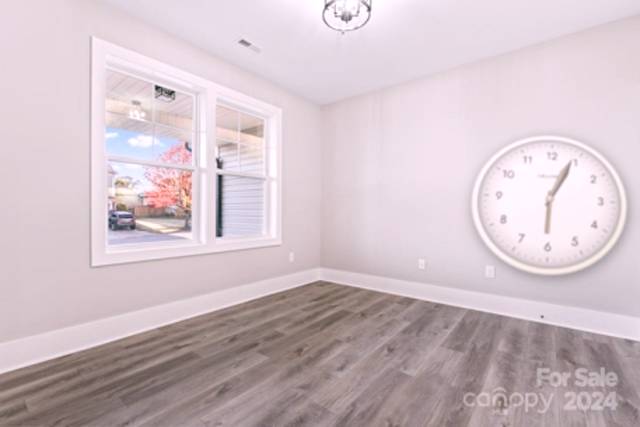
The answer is 6:04
